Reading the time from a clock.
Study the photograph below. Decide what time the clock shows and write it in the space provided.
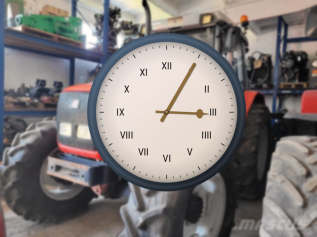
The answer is 3:05
